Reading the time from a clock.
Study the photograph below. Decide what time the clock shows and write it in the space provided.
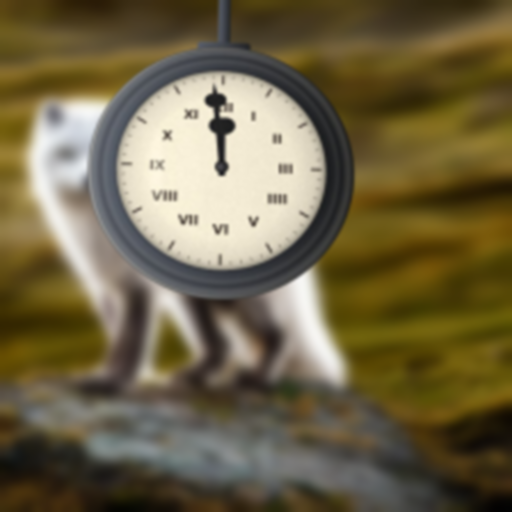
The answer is 11:59
